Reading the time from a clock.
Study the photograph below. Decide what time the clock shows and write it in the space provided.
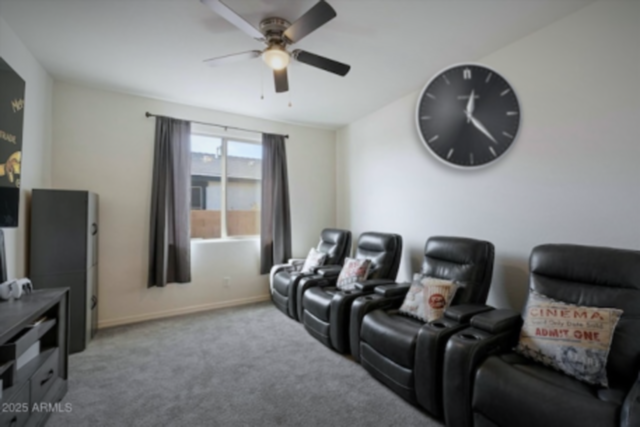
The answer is 12:23
